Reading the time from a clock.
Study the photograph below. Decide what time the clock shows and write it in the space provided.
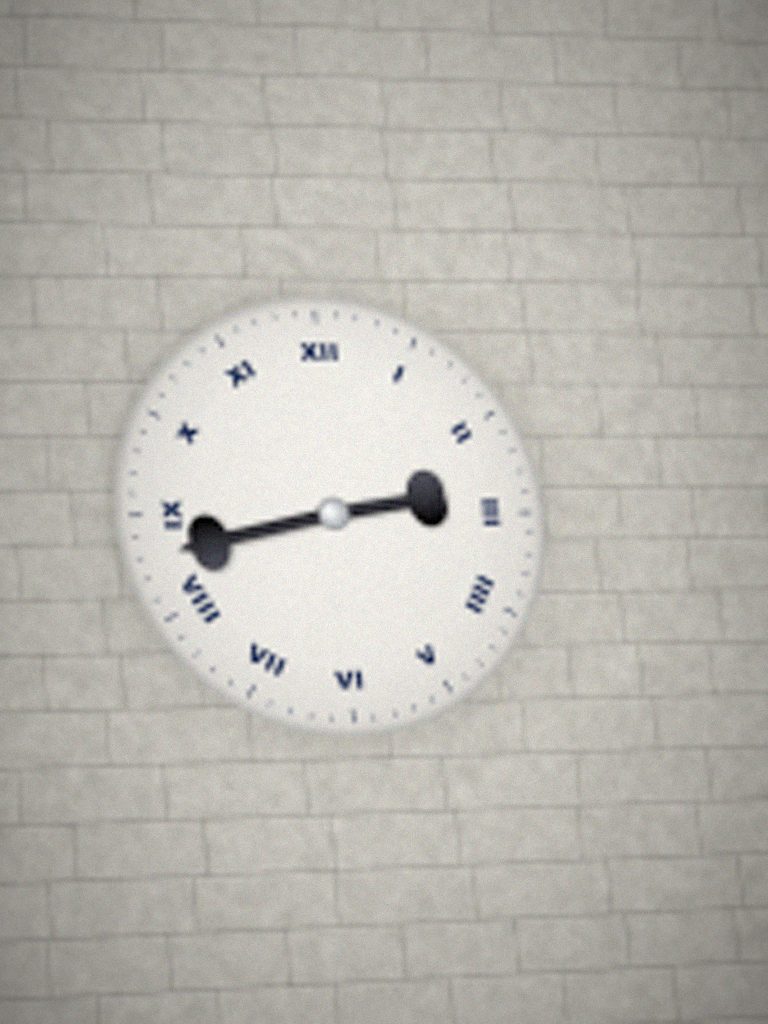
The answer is 2:43
